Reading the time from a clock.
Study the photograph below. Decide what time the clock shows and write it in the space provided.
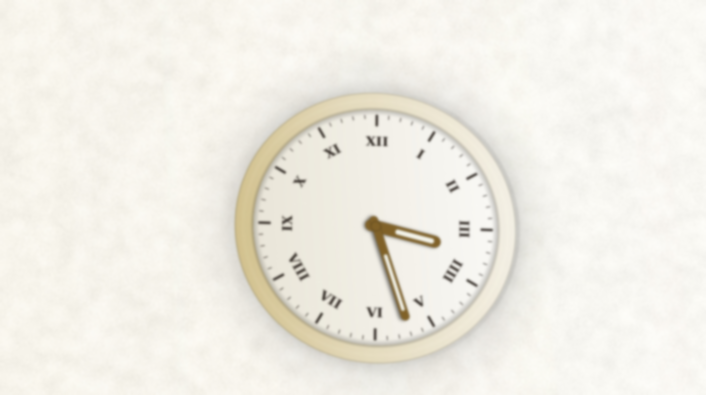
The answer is 3:27
